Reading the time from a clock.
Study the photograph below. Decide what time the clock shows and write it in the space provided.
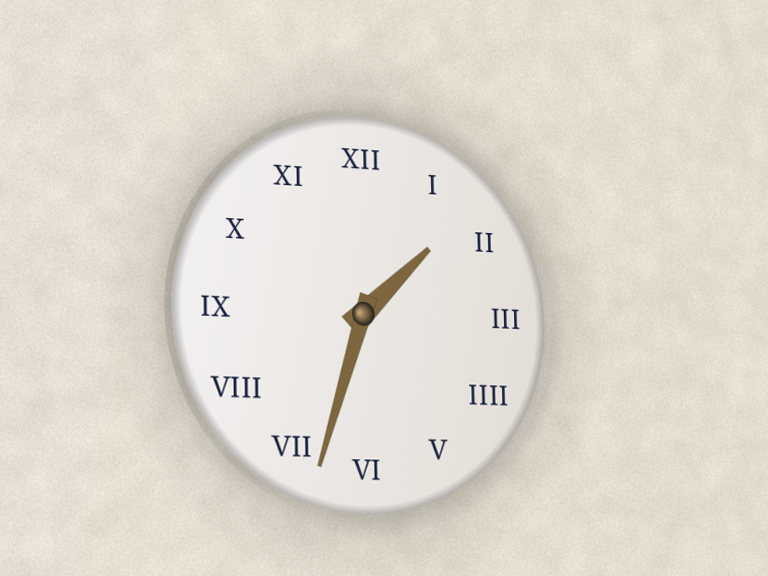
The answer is 1:33
